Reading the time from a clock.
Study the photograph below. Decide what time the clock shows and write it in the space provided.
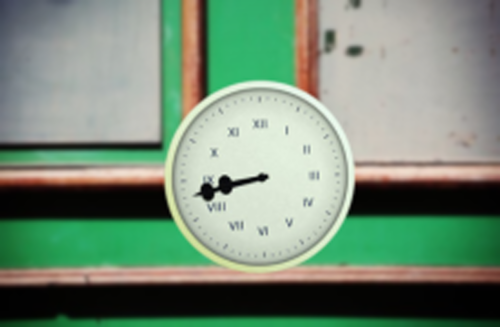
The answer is 8:43
